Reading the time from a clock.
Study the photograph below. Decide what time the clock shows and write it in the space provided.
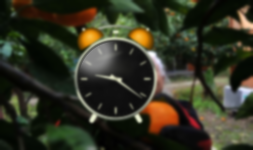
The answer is 9:21
